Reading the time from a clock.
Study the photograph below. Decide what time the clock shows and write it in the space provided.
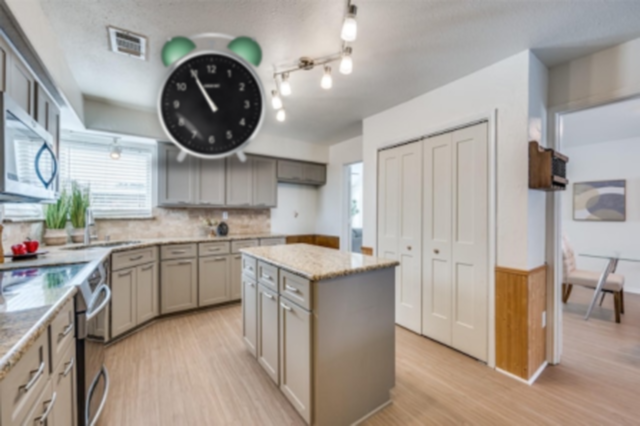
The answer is 10:55
